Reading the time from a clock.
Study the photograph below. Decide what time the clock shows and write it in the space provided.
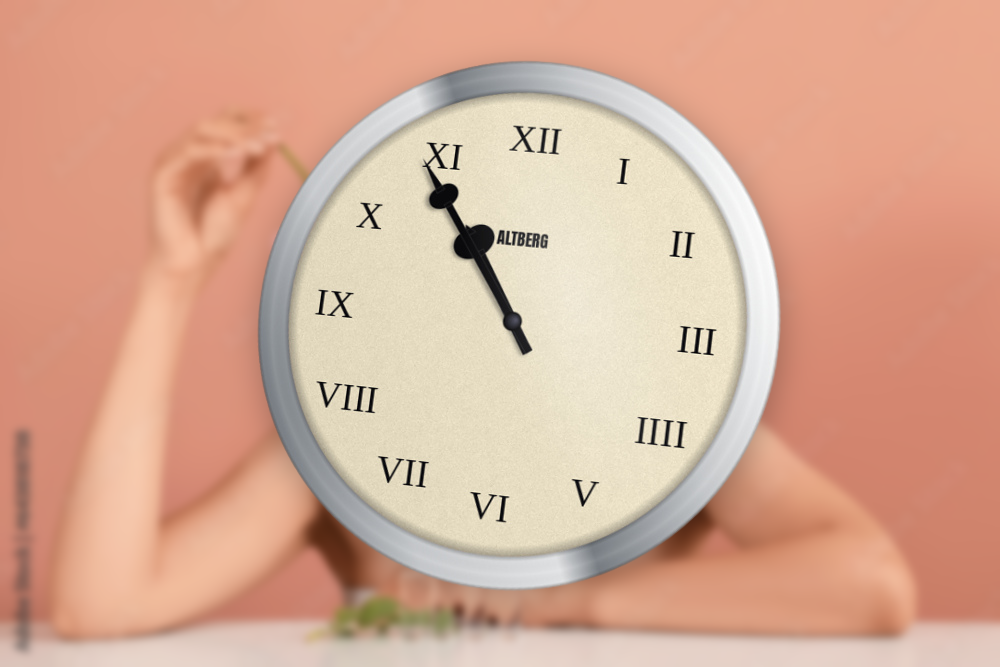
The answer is 10:54
